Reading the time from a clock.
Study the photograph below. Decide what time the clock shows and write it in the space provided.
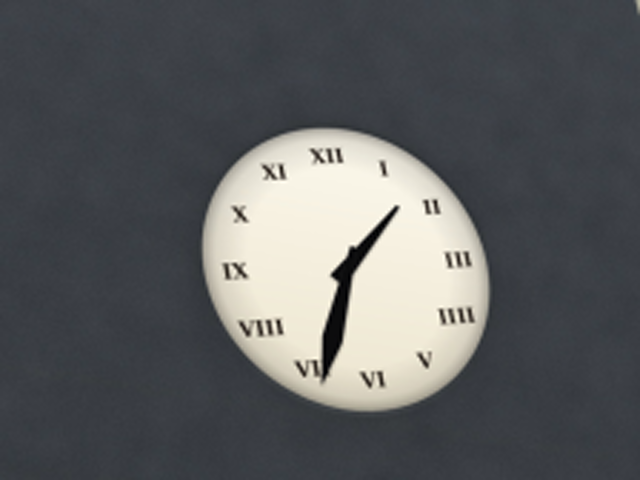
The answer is 1:34
